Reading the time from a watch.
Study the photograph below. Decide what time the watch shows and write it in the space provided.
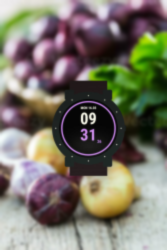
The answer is 9:31
